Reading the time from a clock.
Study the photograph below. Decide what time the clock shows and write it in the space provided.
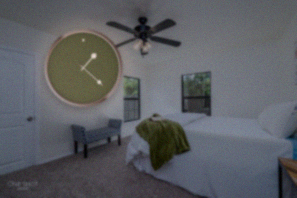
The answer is 1:22
